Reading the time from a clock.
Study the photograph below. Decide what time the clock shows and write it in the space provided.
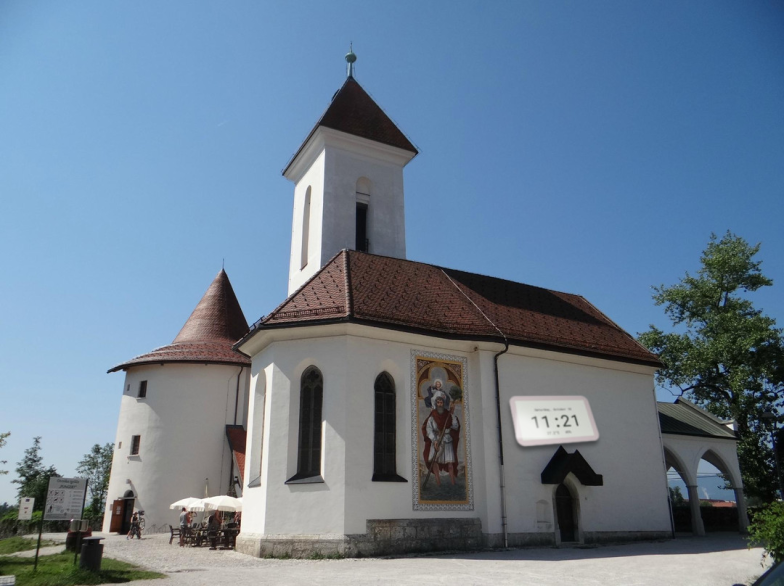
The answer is 11:21
